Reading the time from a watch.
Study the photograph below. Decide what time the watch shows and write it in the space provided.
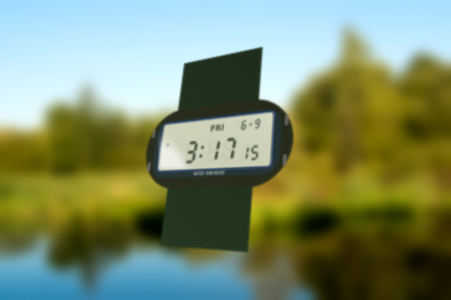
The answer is 3:17:15
